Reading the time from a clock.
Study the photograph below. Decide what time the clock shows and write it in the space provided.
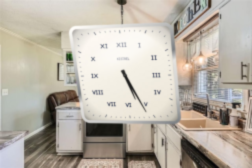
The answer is 5:26
